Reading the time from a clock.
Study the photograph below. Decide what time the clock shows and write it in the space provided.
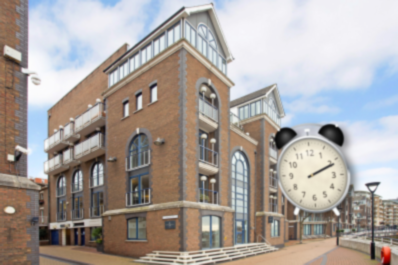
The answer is 2:11
